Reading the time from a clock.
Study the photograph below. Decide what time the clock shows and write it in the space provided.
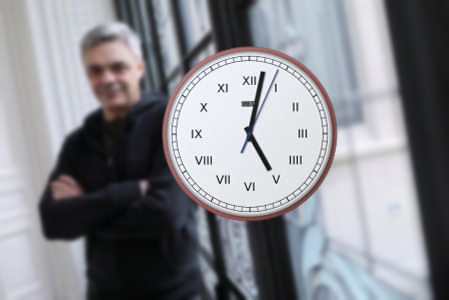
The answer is 5:02:04
